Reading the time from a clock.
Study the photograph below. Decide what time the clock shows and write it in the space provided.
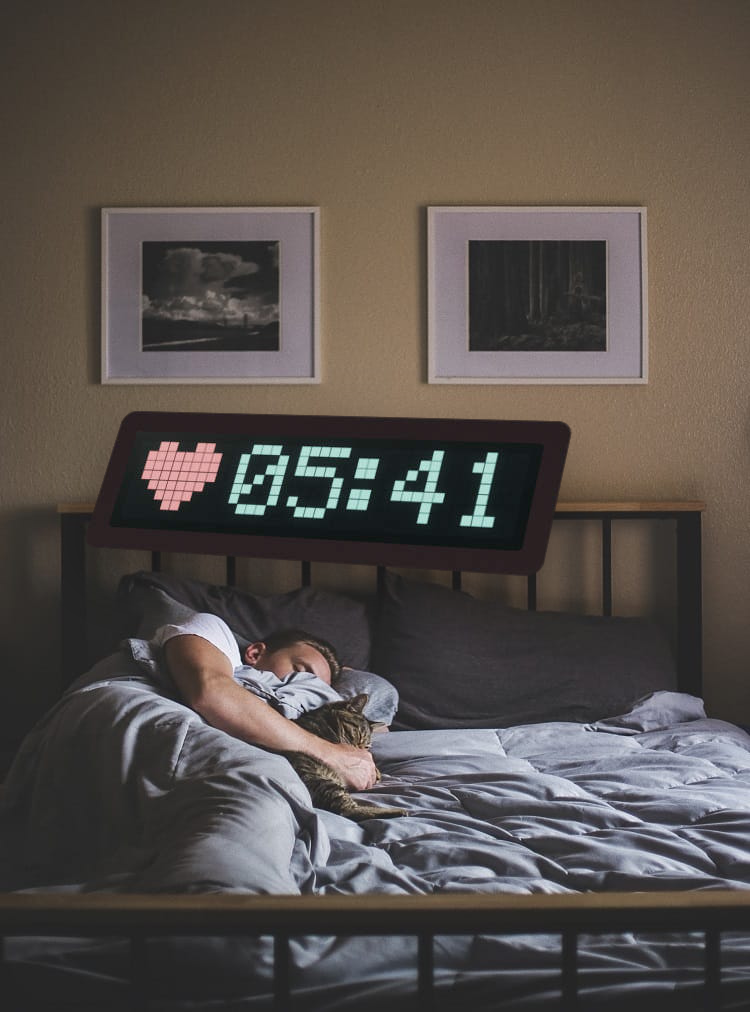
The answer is 5:41
